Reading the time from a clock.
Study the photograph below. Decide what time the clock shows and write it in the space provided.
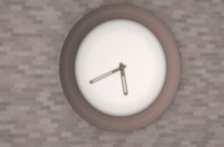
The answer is 5:41
